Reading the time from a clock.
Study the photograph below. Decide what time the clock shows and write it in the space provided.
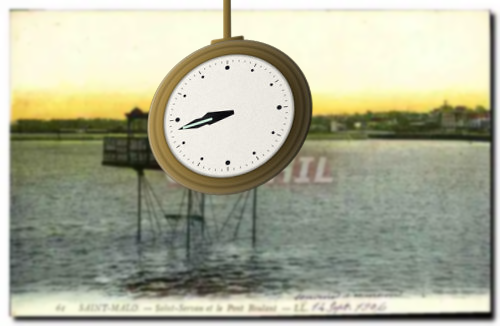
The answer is 8:43
